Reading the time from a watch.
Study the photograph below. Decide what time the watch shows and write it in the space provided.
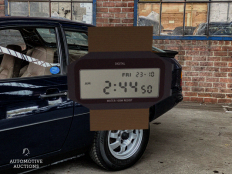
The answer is 2:44:50
